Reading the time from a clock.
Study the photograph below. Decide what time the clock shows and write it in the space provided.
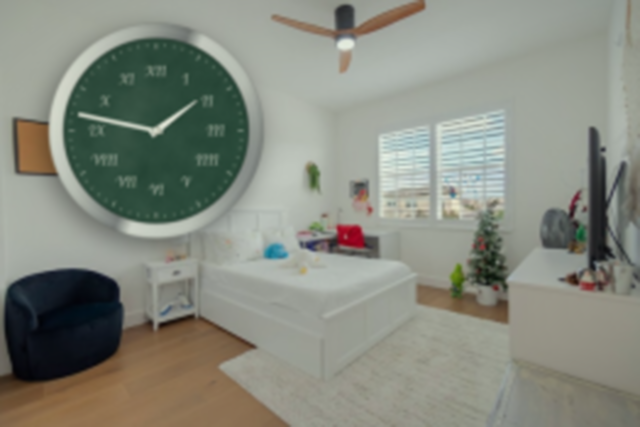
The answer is 1:47
